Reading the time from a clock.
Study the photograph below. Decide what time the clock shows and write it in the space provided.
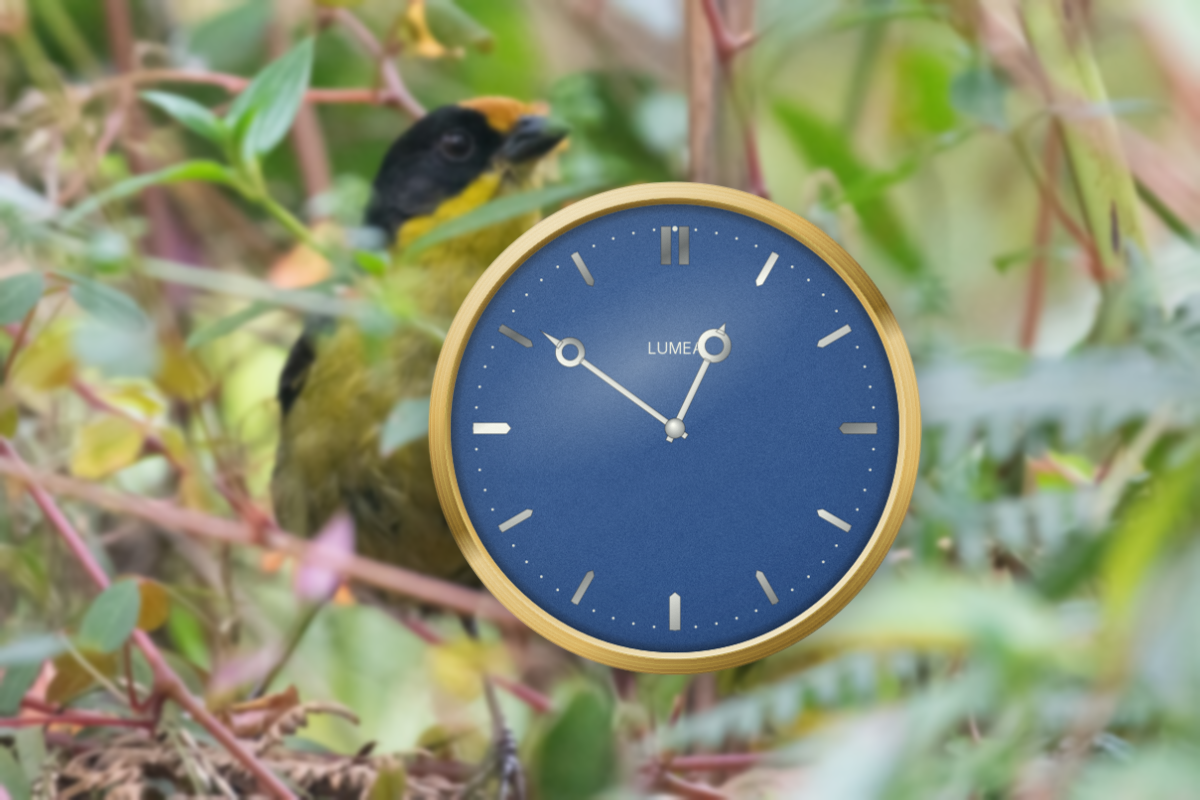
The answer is 12:51
